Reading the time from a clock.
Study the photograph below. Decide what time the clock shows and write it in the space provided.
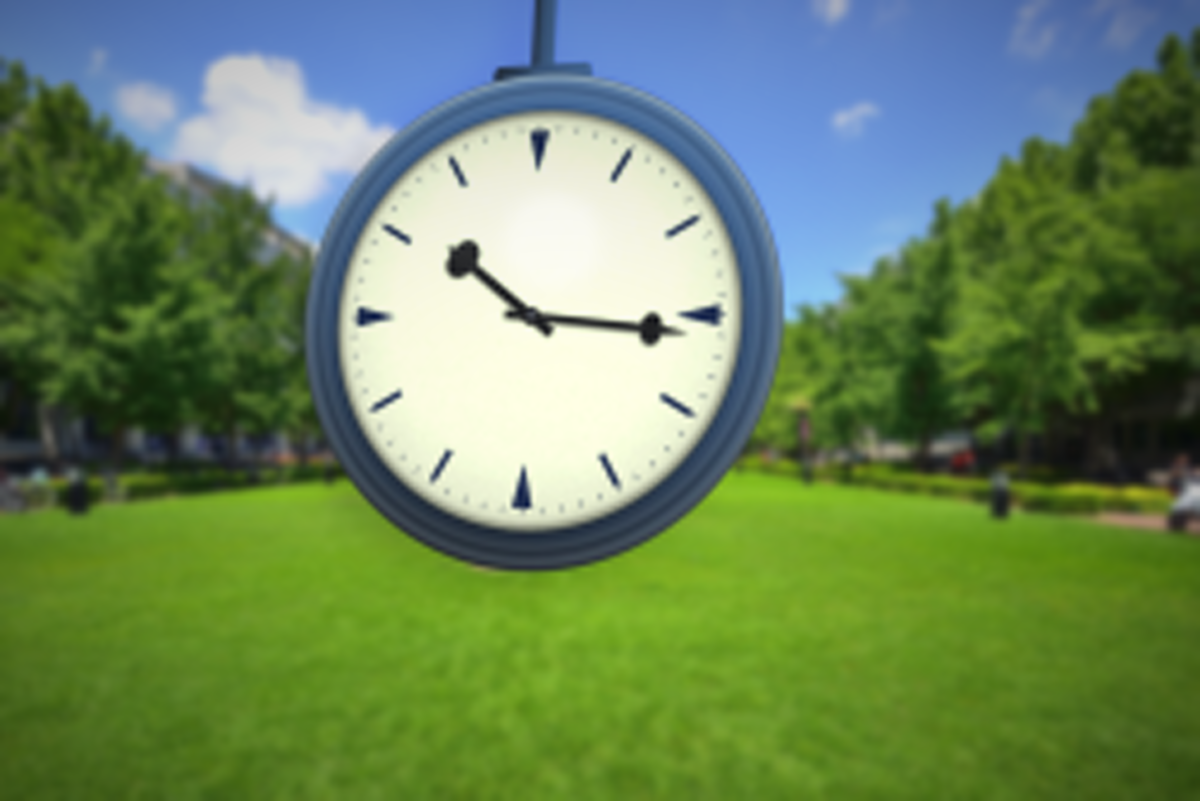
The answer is 10:16
